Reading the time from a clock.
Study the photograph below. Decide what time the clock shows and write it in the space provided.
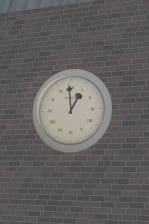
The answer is 12:59
